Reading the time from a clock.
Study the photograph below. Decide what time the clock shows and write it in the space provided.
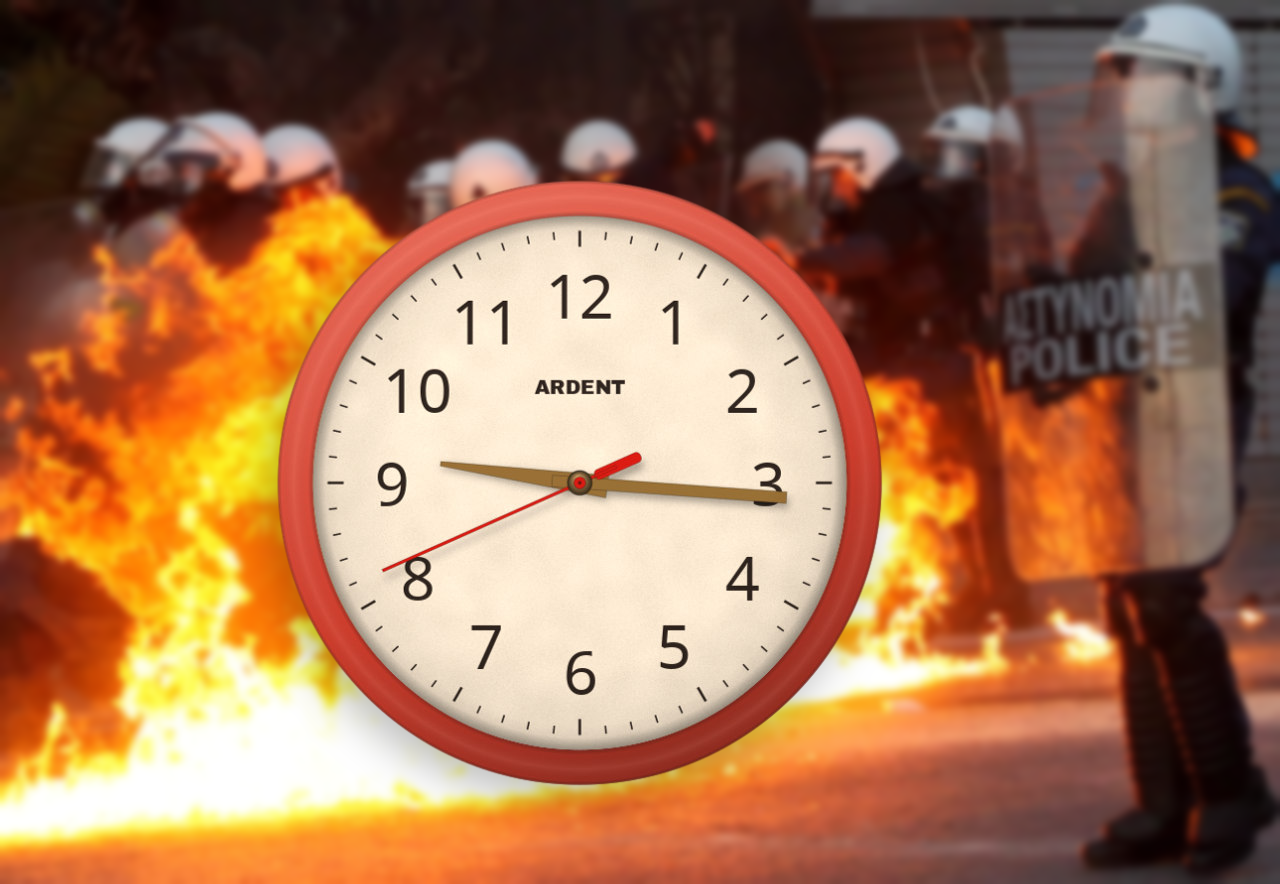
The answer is 9:15:41
